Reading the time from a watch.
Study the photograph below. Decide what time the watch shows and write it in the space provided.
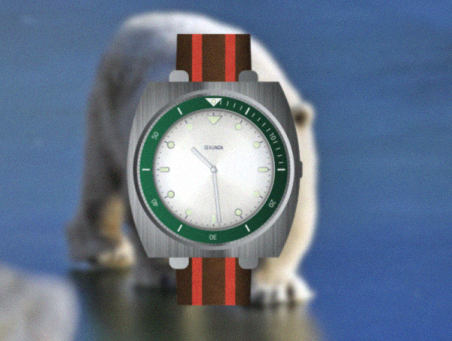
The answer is 10:29
